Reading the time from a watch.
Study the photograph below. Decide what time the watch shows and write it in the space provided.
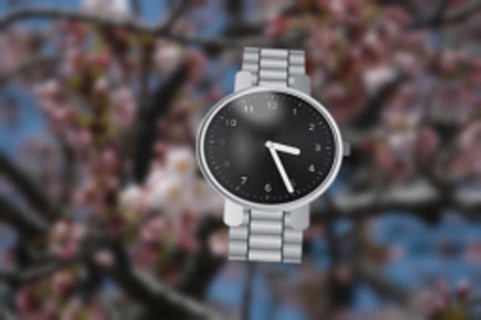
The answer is 3:26
